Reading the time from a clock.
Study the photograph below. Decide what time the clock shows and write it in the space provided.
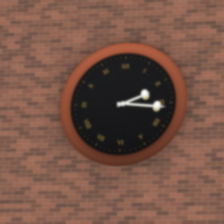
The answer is 2:16
